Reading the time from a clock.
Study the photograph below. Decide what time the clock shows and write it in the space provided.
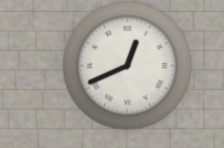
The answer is 12:41
